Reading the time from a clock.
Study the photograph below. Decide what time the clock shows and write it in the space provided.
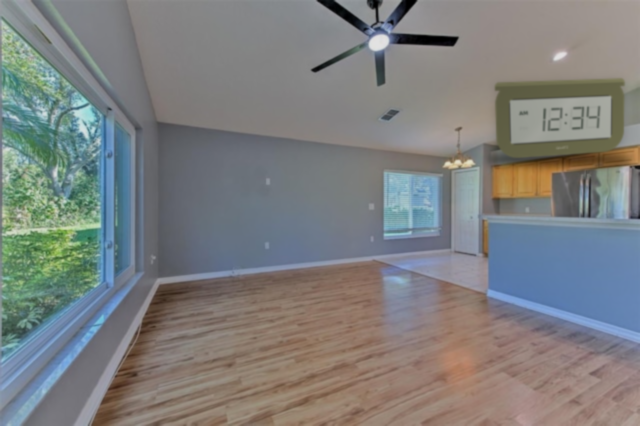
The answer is 12:34
